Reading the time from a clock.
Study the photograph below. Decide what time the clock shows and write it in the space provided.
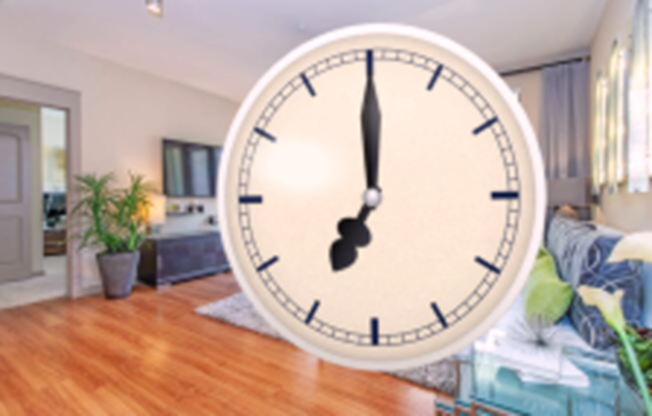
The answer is 7:00
